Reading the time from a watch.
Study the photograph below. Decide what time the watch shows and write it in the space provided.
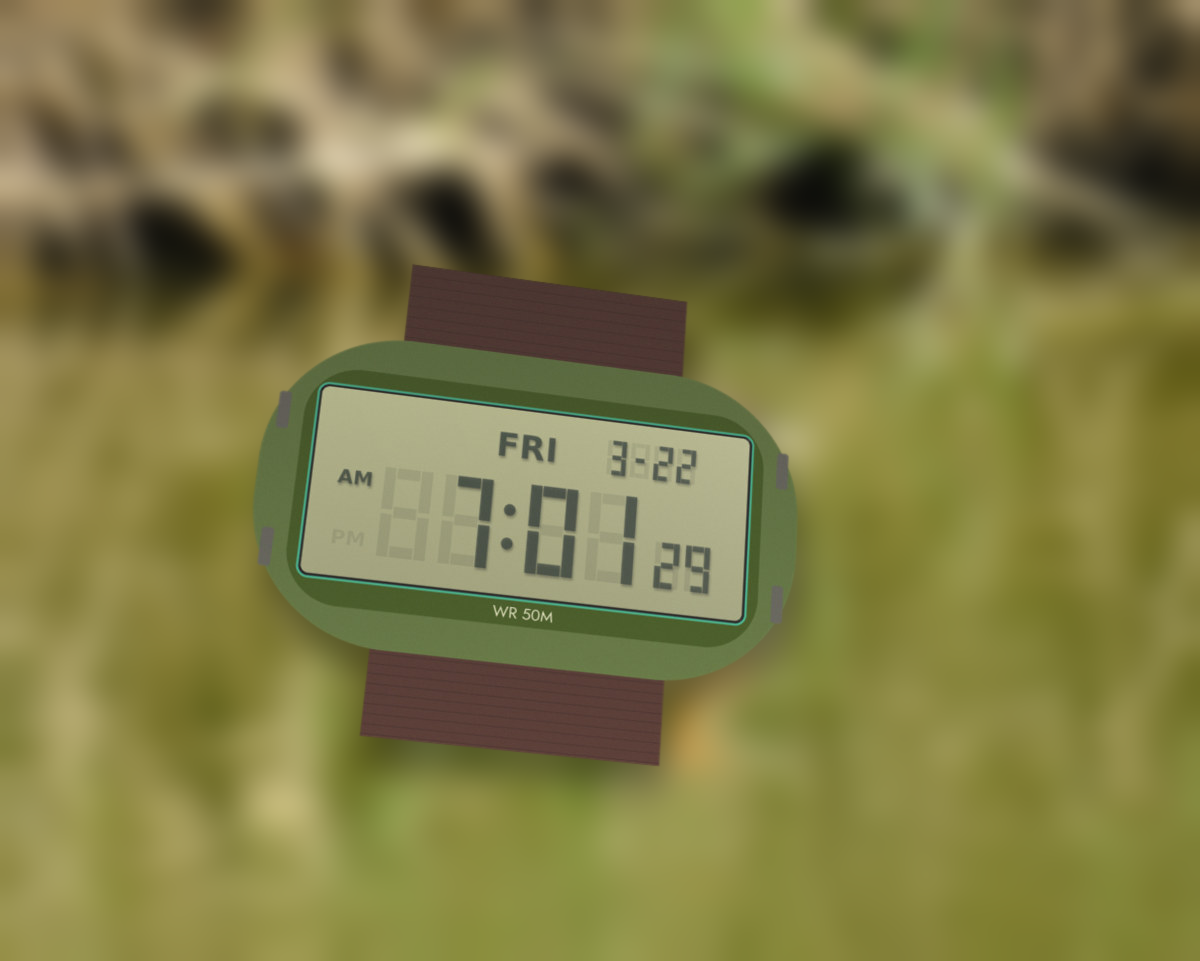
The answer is 7:01:29
